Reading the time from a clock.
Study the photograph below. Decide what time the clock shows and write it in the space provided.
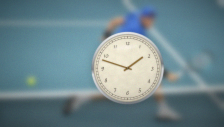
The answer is 1:48
